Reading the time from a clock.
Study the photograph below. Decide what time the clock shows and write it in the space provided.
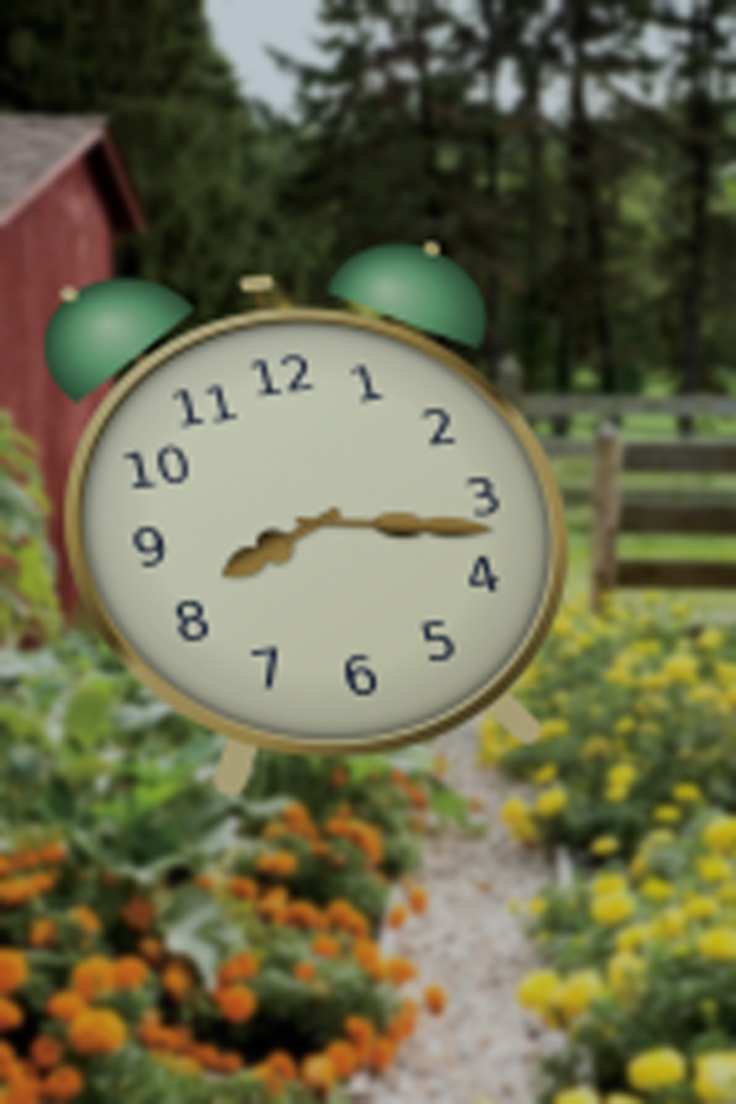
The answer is 8:17
